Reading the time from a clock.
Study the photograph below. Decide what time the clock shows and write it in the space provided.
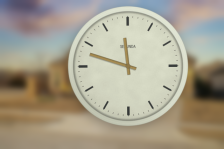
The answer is 11:48
